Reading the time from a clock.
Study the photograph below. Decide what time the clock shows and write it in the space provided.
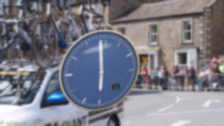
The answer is 5:59
